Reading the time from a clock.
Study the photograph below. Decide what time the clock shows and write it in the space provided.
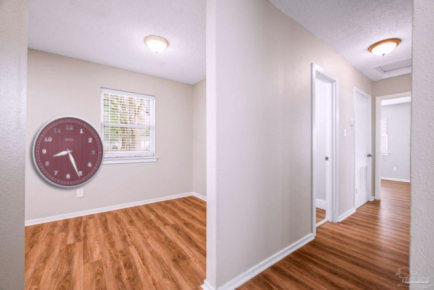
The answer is 8:26
